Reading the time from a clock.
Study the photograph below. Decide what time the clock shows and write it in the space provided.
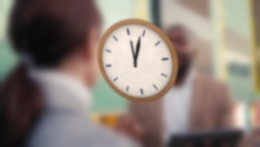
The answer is 12:04
